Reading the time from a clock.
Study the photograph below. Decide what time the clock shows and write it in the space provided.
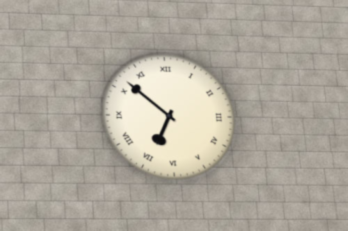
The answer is 6:52
